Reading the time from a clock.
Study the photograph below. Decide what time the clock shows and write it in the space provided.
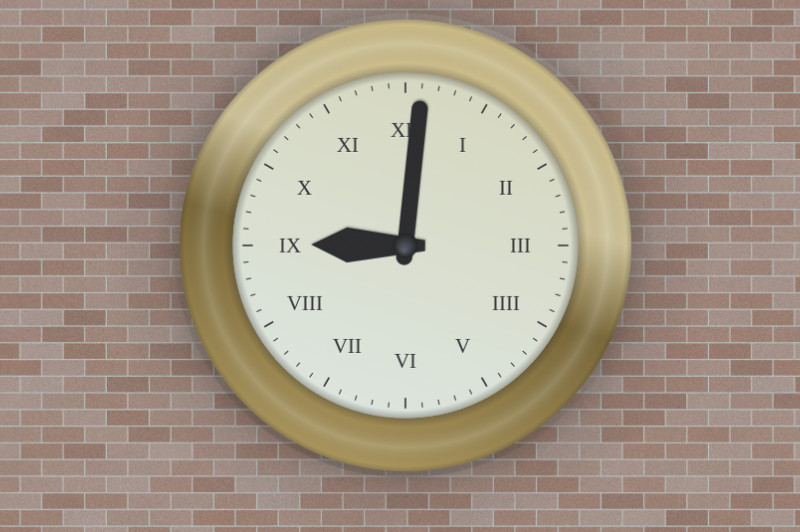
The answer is 9:01
